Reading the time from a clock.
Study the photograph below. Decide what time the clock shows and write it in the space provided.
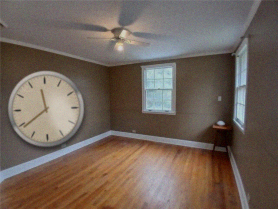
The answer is 11:39
